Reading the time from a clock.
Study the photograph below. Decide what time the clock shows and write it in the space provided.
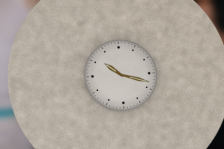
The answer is 10:18
